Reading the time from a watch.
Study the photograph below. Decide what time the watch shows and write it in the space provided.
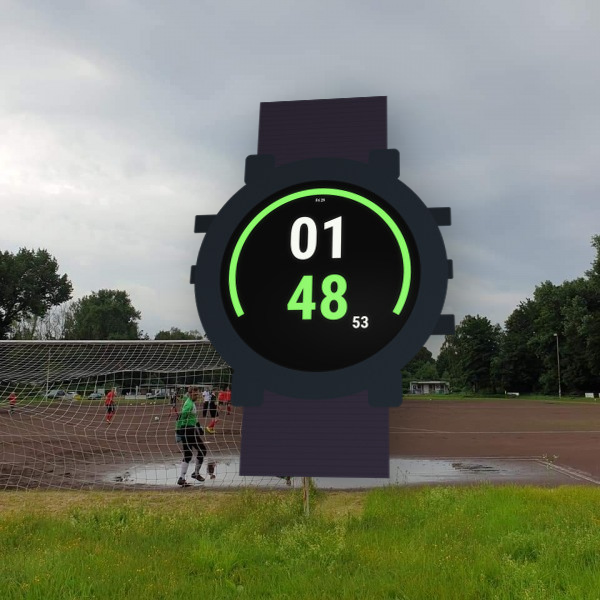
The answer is 1:48:53
